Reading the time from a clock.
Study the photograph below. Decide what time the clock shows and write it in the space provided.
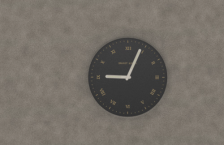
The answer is 9:04
